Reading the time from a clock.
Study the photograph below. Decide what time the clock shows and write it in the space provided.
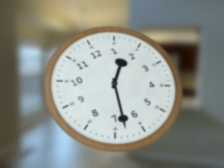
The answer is 1:33
